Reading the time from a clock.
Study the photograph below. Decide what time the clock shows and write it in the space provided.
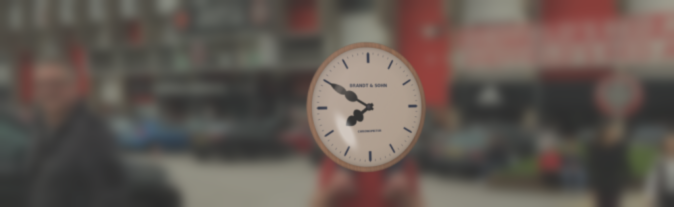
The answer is 7:50
